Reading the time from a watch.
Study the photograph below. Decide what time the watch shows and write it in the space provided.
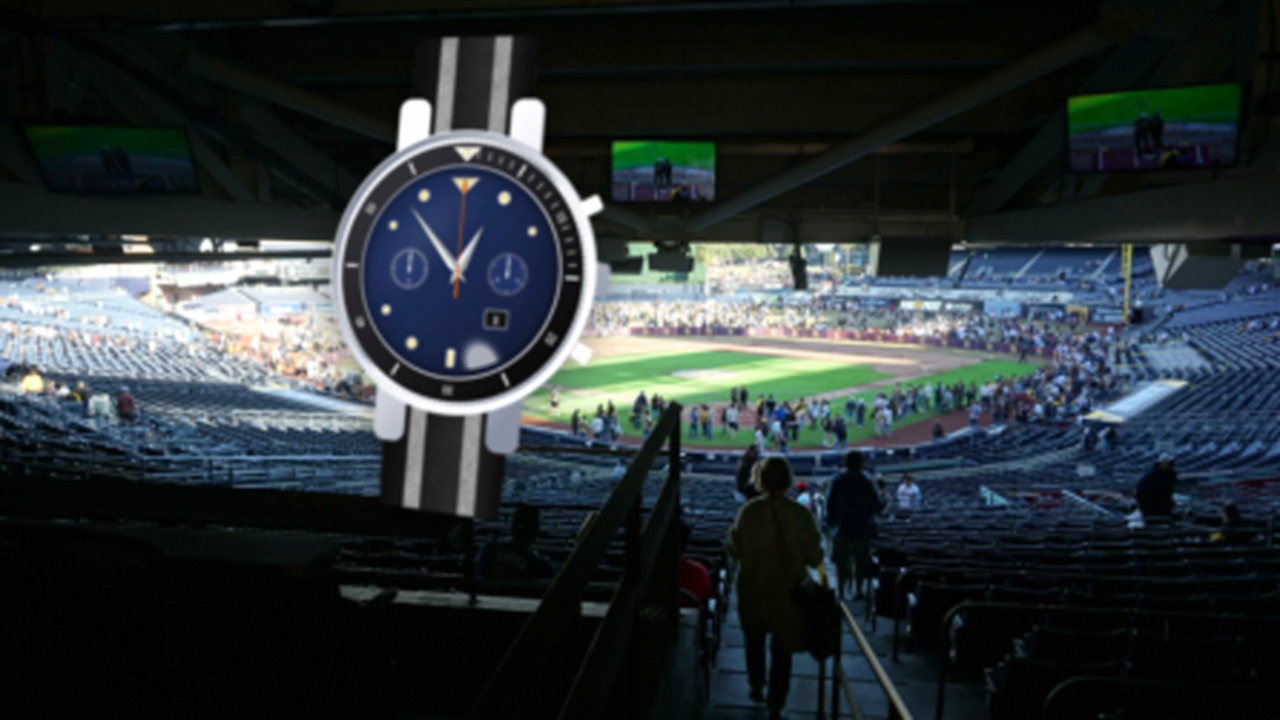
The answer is 12:53
